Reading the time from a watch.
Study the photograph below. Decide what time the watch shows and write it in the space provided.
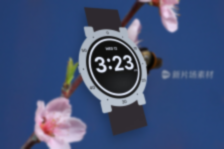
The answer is 3:23
